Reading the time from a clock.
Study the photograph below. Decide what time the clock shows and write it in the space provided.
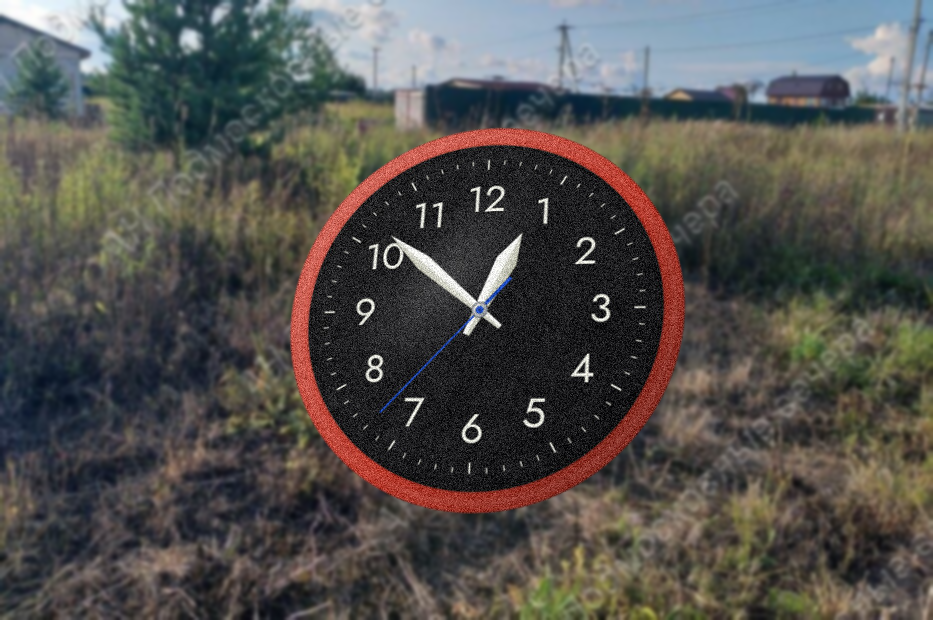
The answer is 12:51:37
